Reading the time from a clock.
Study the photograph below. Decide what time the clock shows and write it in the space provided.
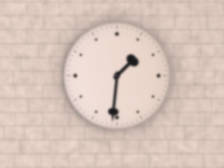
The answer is 1:31
